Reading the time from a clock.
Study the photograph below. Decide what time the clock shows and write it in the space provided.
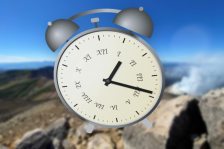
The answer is 1:19
